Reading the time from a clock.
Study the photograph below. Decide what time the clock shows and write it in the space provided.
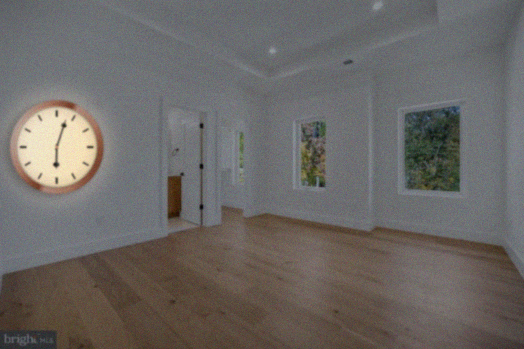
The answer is 6:03
